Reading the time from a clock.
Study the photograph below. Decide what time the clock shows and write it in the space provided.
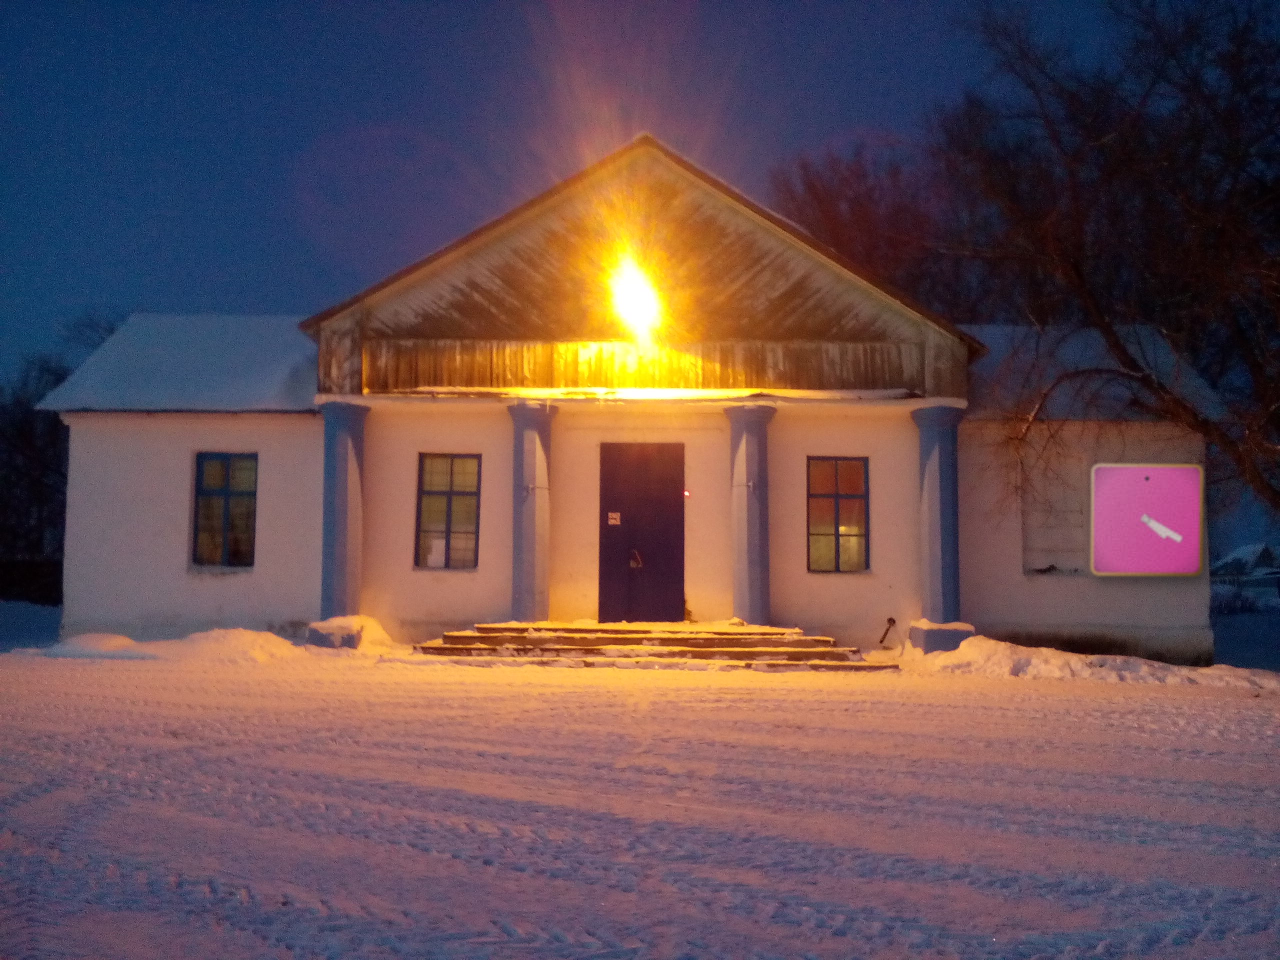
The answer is 4:20
